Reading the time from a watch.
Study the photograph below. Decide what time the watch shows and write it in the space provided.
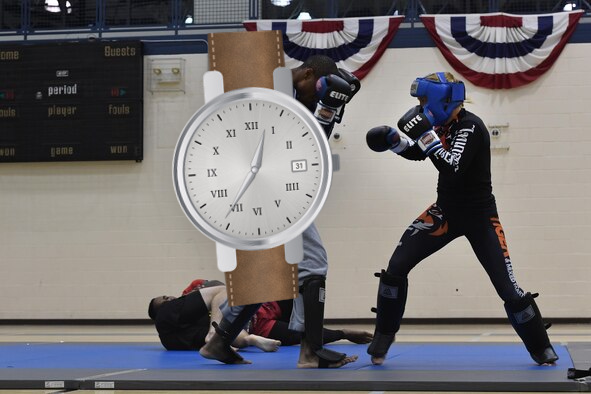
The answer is 12:36
